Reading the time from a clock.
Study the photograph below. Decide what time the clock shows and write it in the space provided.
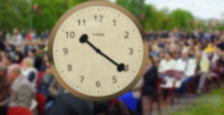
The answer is 10:21
